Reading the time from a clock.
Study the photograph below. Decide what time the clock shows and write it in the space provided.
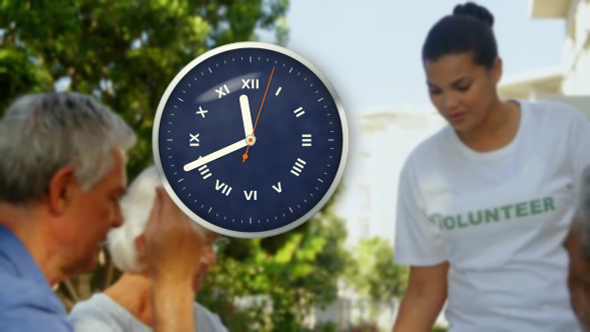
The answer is 11:41:03
